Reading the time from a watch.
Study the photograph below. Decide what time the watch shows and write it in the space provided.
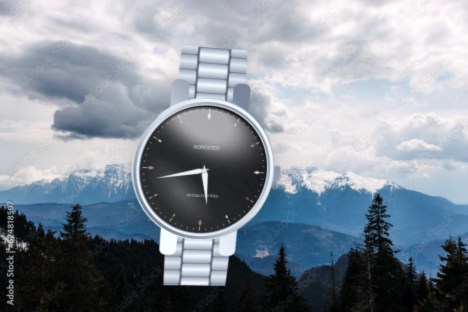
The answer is 5:43
